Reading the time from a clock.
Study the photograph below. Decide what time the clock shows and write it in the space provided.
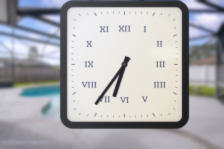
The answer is 6:36
